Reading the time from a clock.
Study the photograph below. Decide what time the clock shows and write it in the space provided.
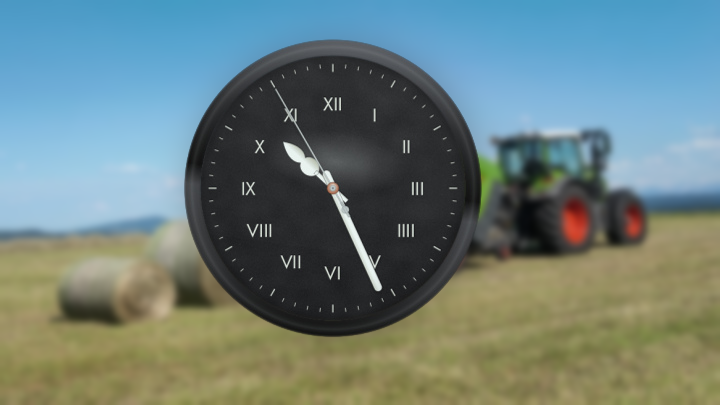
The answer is 10:25:55
